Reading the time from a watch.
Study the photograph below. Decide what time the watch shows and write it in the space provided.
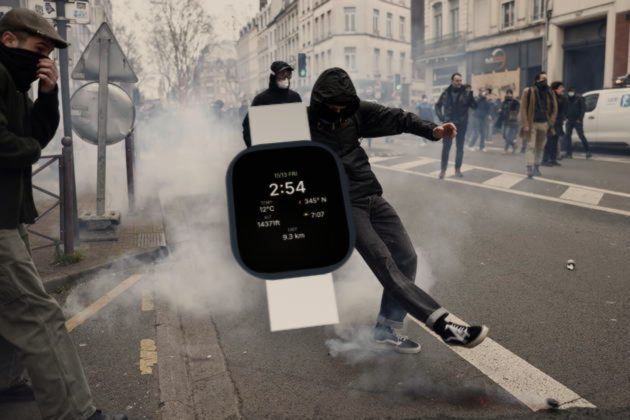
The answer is 2:54
